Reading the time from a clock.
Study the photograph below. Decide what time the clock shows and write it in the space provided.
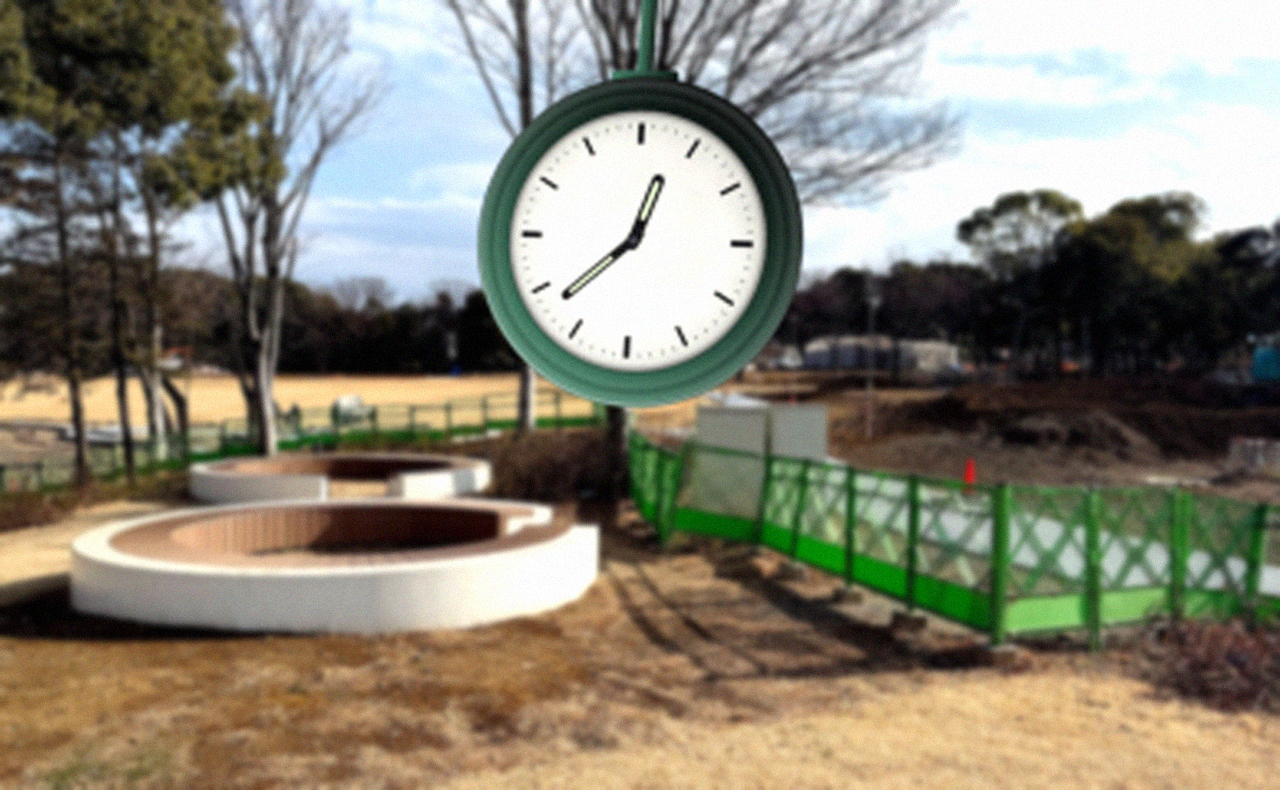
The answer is 12:38
